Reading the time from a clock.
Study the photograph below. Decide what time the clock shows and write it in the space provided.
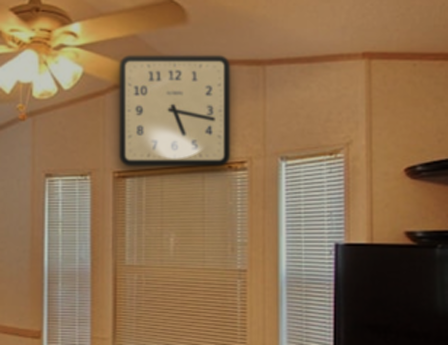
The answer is 5:17
